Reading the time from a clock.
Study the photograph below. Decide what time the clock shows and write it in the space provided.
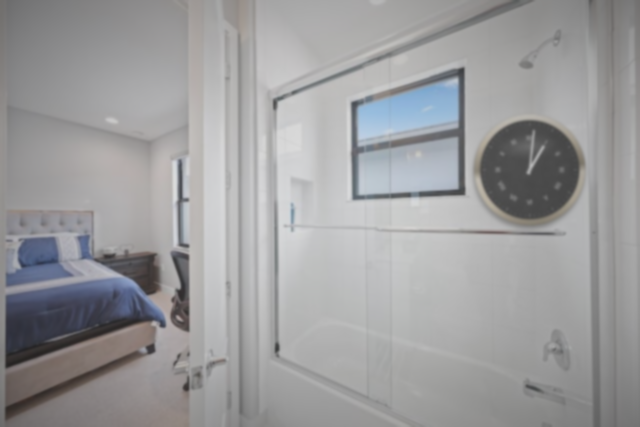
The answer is 1:01
